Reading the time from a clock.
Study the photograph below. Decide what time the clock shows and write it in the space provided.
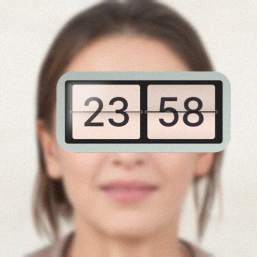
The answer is 23:58
